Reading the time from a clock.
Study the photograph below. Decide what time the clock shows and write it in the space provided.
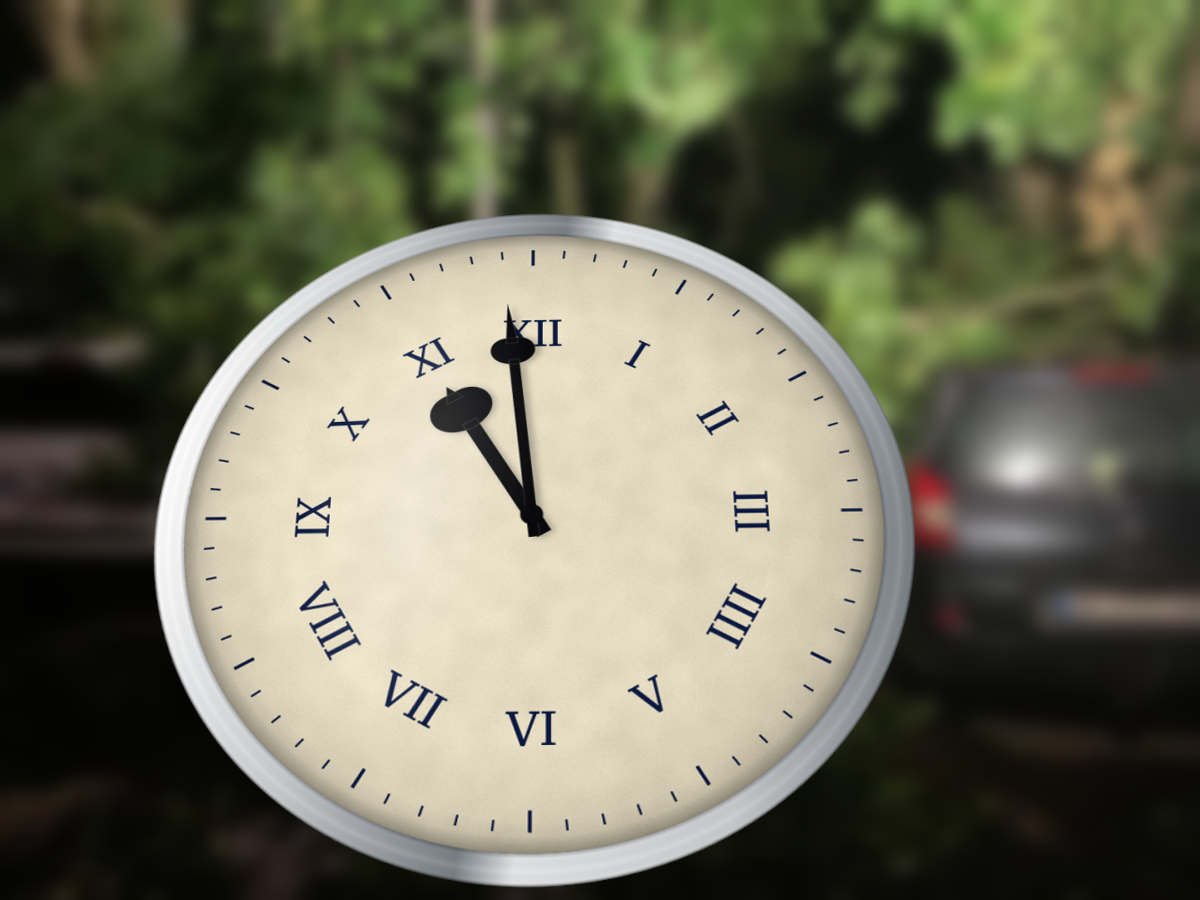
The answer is 10:59
